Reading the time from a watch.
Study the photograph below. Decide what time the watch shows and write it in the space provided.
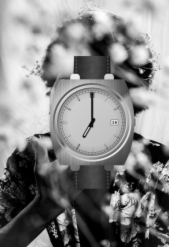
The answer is 7:00
